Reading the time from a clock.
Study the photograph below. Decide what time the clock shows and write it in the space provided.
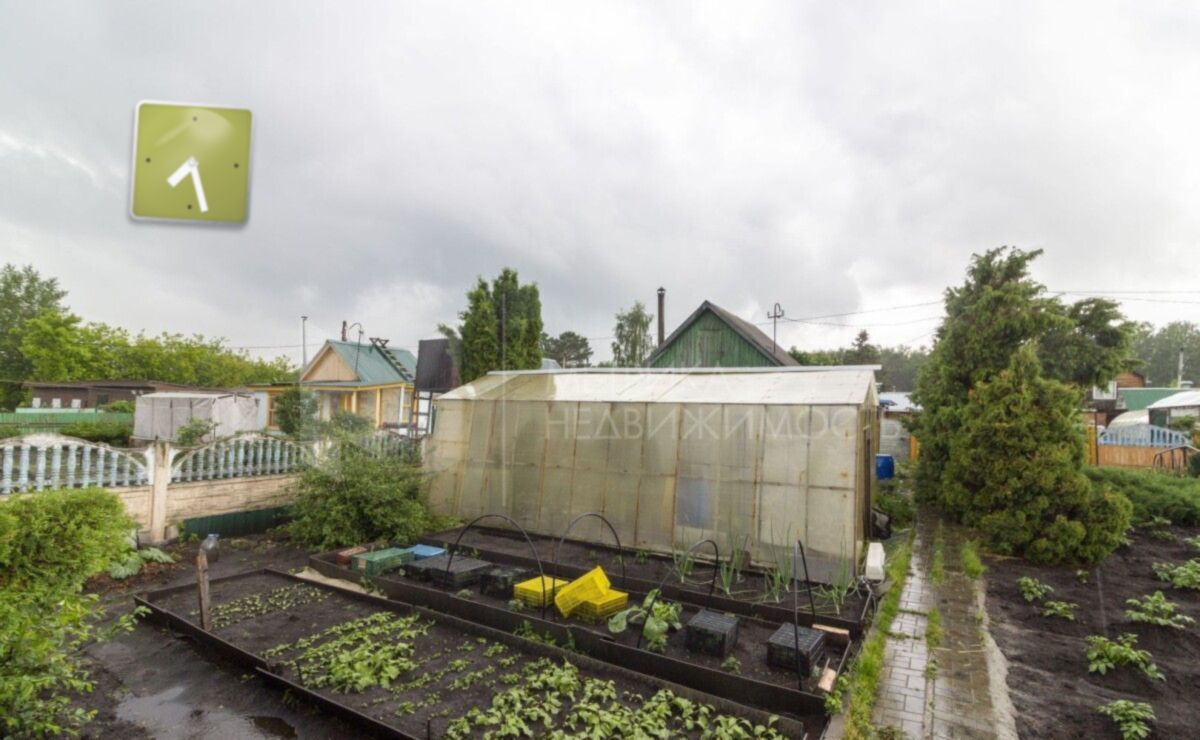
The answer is 7:27
